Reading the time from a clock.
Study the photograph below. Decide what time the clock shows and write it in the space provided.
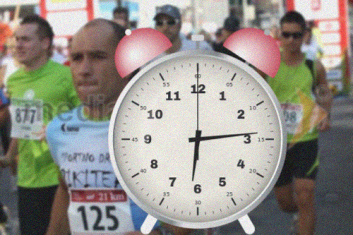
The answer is 6:14:00
